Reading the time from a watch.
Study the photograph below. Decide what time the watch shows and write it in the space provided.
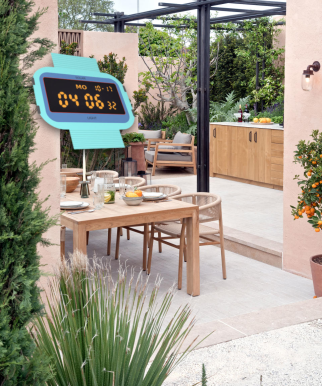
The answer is 4:06:32
